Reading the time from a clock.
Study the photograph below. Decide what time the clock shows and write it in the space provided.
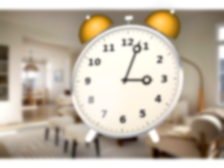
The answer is 3:03
